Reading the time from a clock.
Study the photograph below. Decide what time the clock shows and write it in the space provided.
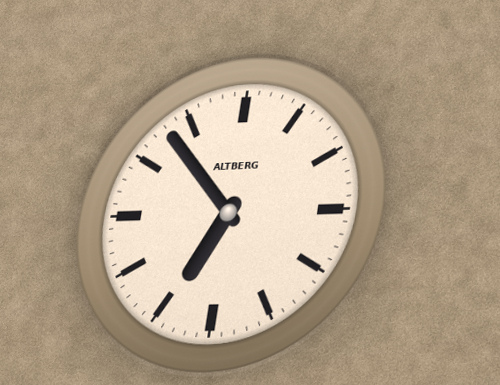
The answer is 6:53
